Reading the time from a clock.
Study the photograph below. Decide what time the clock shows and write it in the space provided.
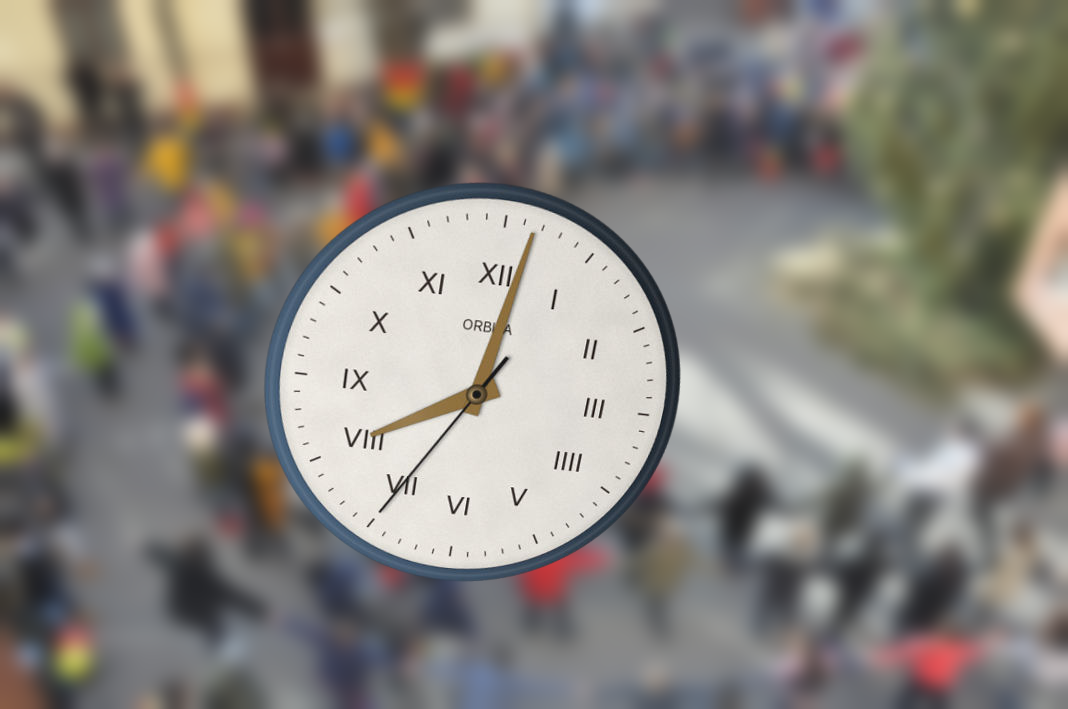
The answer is 8:01:35
